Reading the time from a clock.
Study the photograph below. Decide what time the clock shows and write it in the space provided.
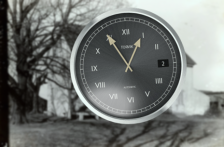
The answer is 12:55
